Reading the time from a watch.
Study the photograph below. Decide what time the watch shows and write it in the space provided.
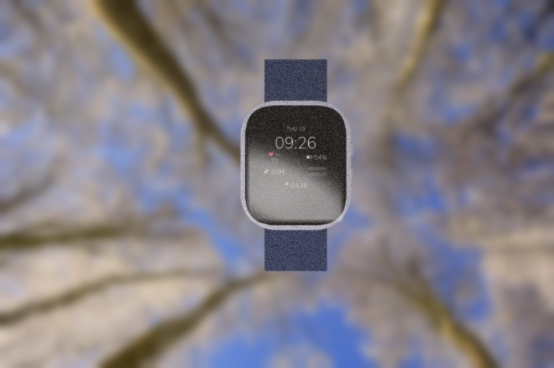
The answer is 9:26
